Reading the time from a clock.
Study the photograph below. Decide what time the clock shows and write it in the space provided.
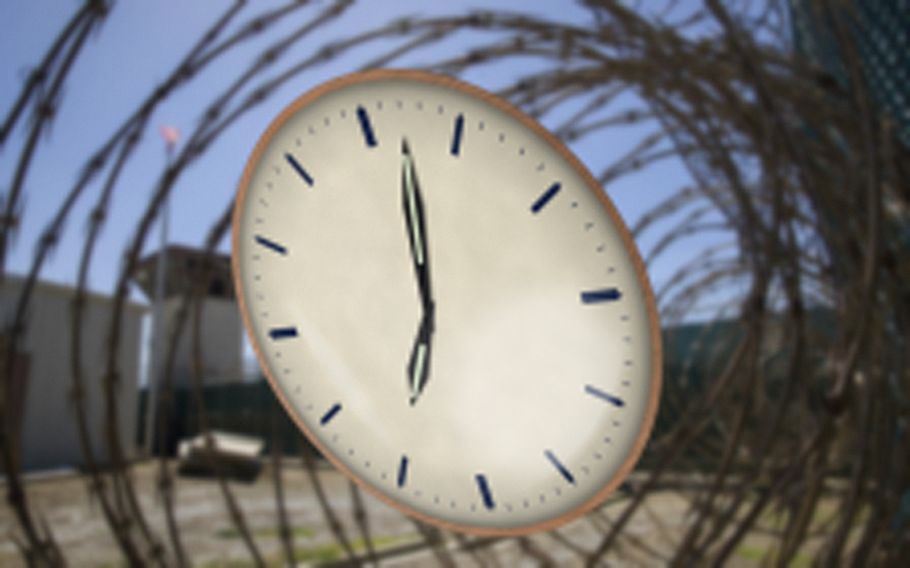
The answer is 7:02
